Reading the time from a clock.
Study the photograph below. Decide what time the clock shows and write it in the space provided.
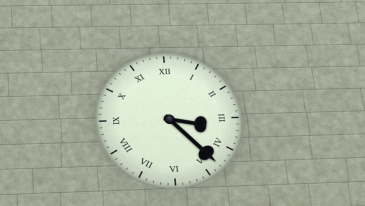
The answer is 3:23
